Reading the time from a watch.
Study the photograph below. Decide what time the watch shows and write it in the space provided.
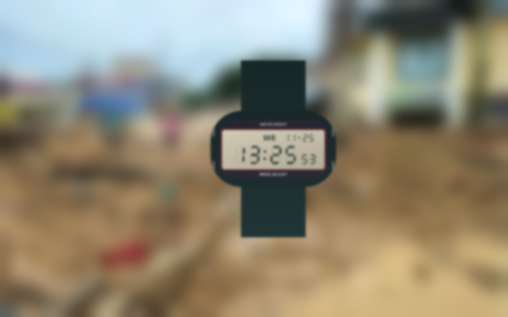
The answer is 13:25
